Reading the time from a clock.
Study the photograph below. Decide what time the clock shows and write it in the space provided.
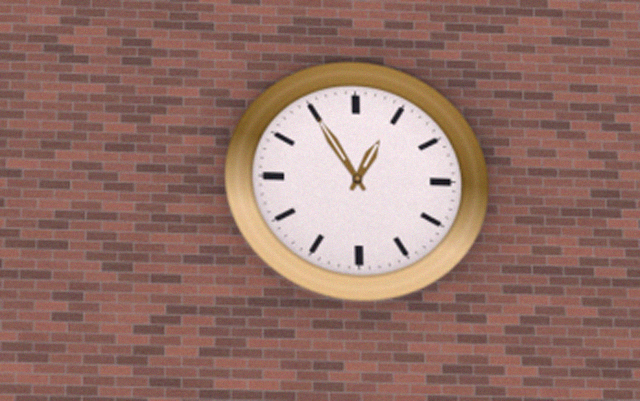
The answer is 12:55
